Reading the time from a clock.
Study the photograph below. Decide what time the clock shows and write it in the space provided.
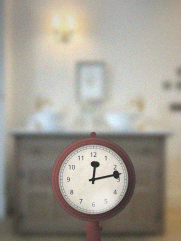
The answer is 12:13
